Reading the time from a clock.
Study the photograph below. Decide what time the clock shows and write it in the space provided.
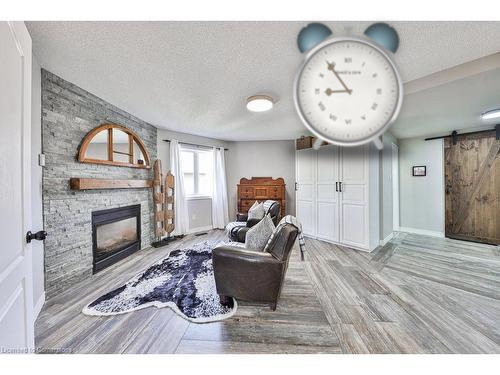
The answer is 8:54
